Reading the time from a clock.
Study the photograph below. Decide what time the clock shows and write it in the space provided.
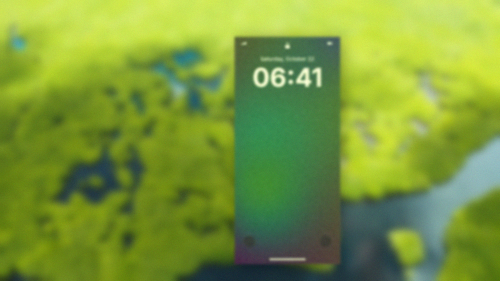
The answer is 6:41
